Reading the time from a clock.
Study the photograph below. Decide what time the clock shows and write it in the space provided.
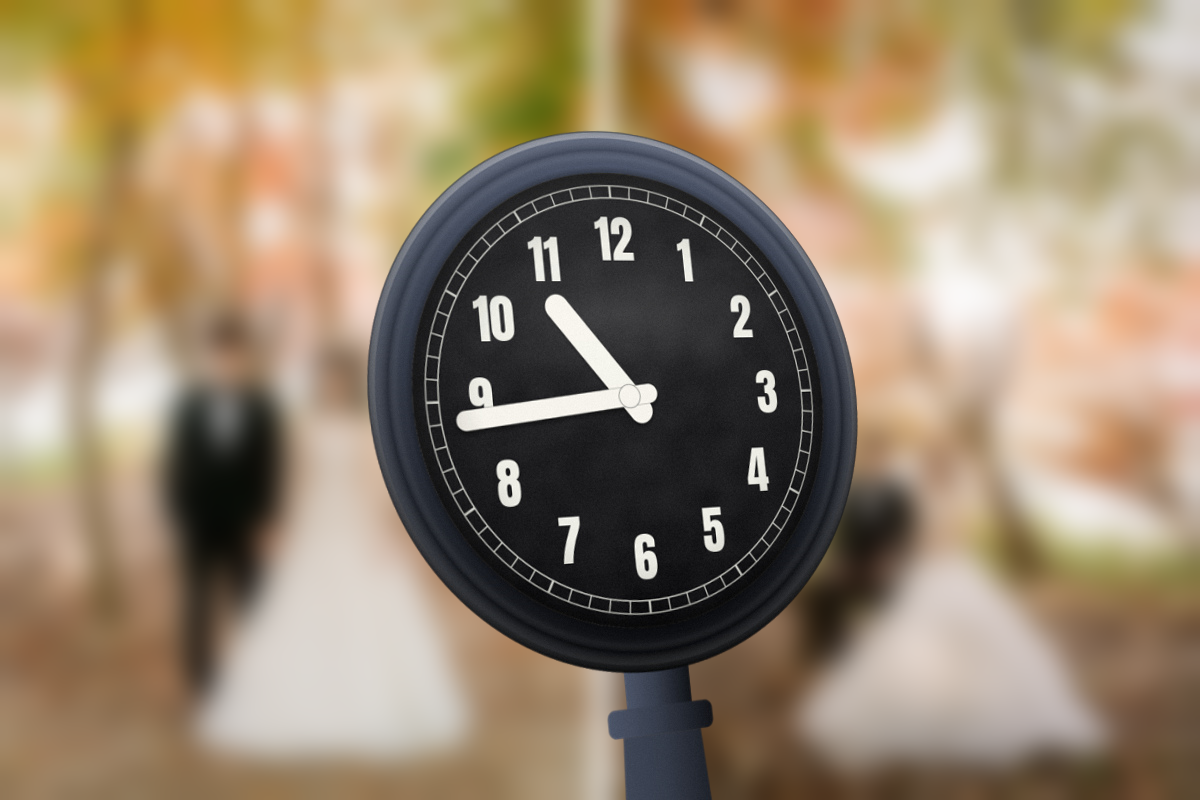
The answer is 10:44
